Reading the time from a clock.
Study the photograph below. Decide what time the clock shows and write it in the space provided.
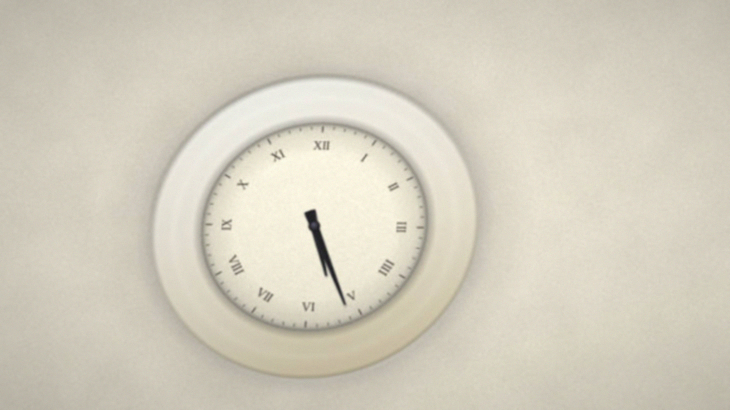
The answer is 5:26
